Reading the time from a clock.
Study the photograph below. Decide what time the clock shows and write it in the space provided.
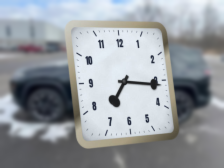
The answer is 7:16
